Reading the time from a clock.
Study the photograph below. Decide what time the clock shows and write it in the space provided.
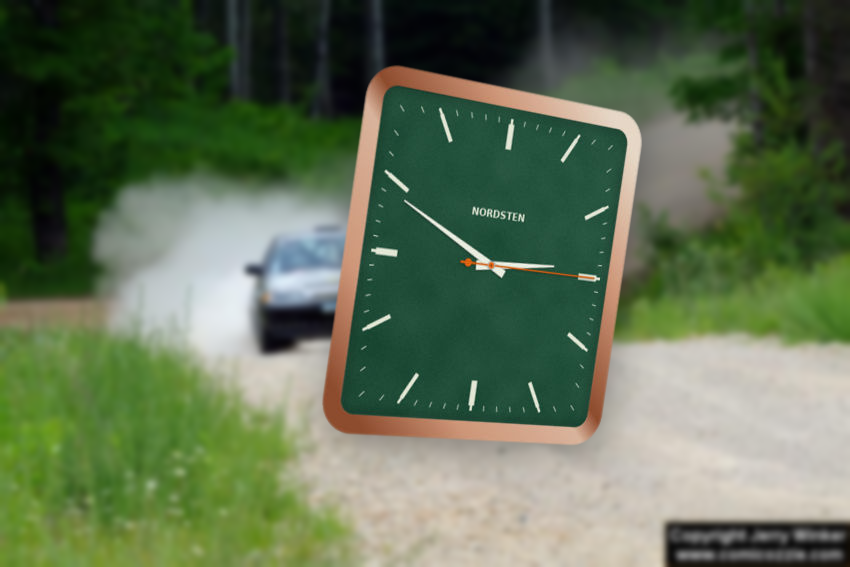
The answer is 2:49:15
